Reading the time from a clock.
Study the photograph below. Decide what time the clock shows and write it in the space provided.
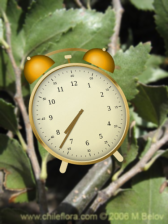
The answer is 7:37
